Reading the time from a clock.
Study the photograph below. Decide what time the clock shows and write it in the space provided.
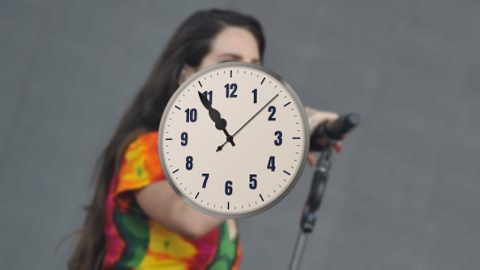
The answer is 10:54:08
